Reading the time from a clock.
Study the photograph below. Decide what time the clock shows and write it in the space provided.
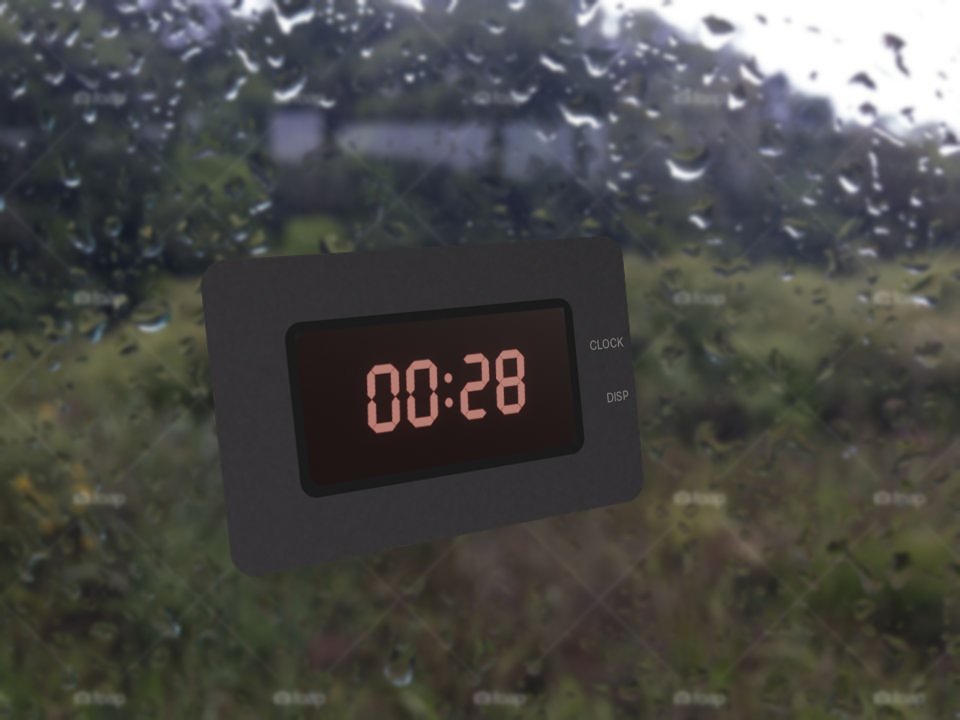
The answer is 0:28
